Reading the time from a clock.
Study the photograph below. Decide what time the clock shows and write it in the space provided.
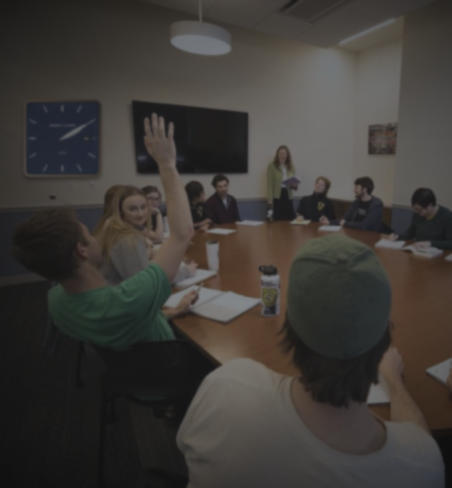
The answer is 2:10
